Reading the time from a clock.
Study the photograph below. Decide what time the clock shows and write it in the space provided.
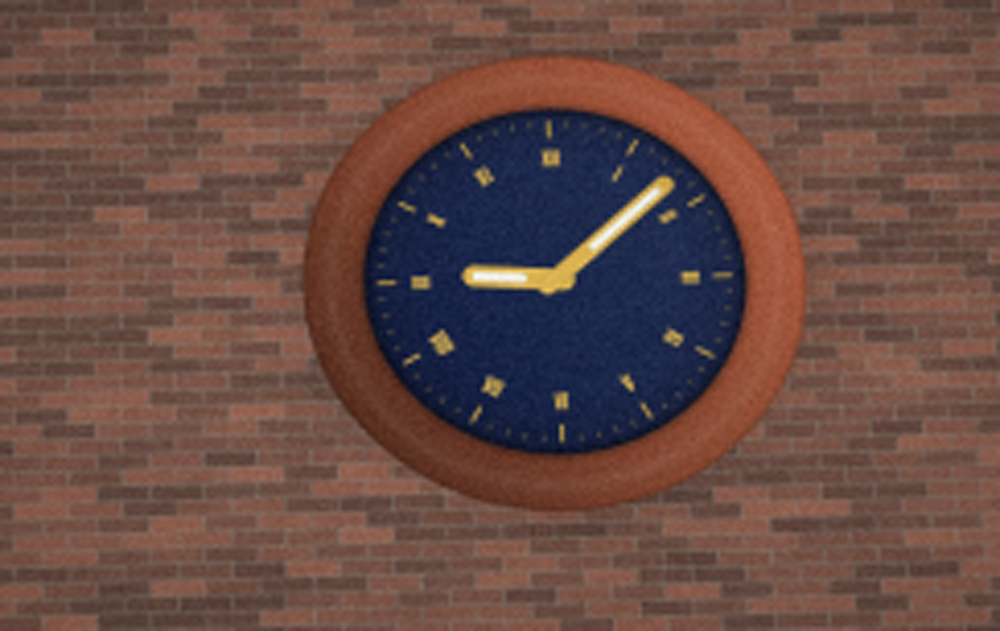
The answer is 9:08
